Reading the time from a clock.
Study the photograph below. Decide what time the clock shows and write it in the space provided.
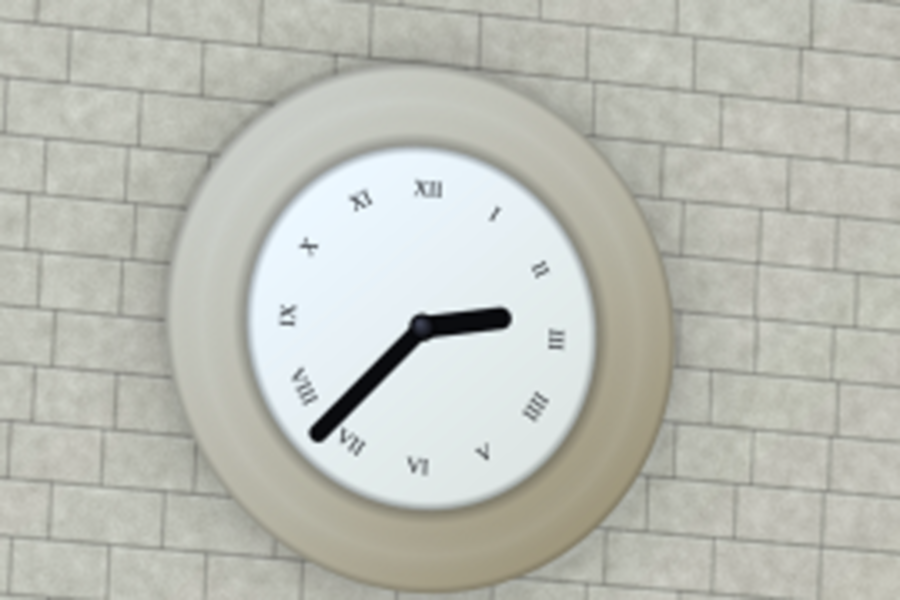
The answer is 2:37
